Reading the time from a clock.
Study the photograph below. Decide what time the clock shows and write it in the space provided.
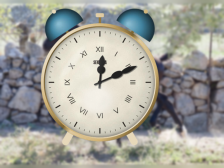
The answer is 12:11
